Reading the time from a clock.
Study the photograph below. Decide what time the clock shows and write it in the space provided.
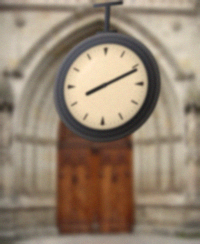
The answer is 8:11
